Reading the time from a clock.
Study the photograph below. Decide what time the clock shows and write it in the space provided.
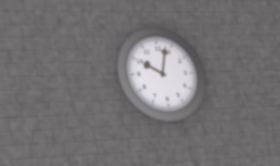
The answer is 10:03
